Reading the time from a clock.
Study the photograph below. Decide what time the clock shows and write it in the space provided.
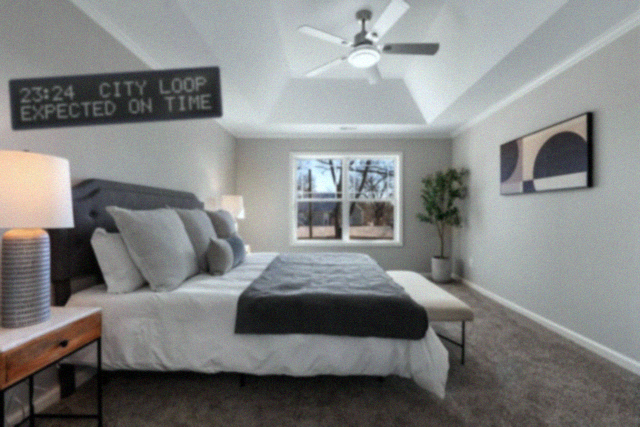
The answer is 23:24
